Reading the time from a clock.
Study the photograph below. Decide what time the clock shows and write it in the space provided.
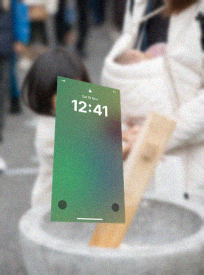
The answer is 12:41
